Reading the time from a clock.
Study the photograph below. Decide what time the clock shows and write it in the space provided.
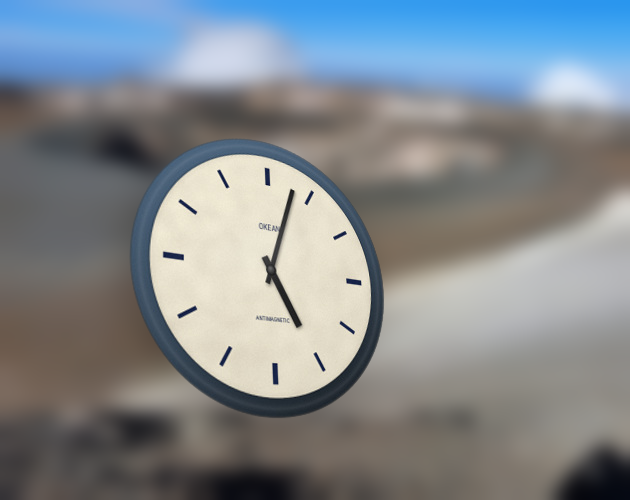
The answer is 5:03
